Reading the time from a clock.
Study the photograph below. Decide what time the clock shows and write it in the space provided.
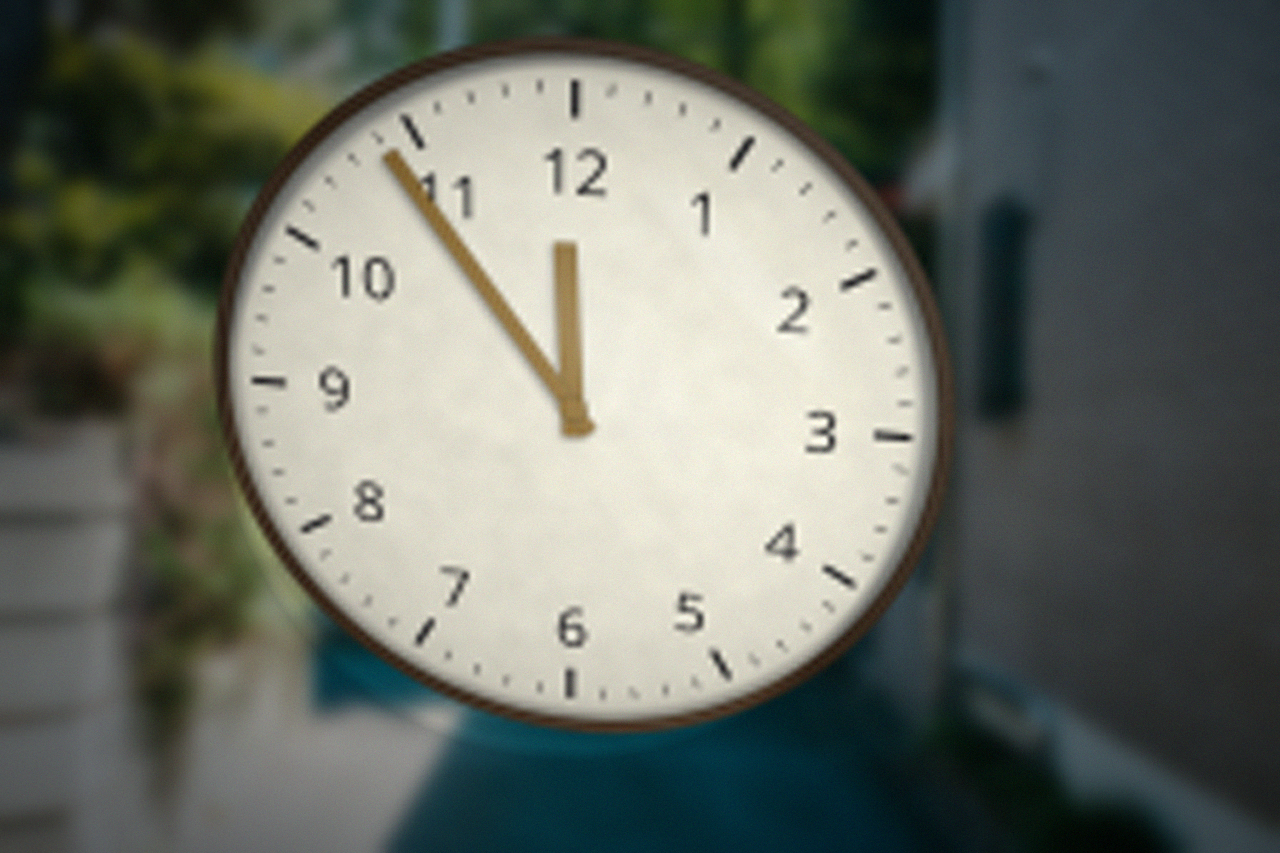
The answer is 11:54
